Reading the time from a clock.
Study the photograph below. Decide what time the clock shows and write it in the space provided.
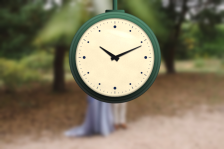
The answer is 10:11
